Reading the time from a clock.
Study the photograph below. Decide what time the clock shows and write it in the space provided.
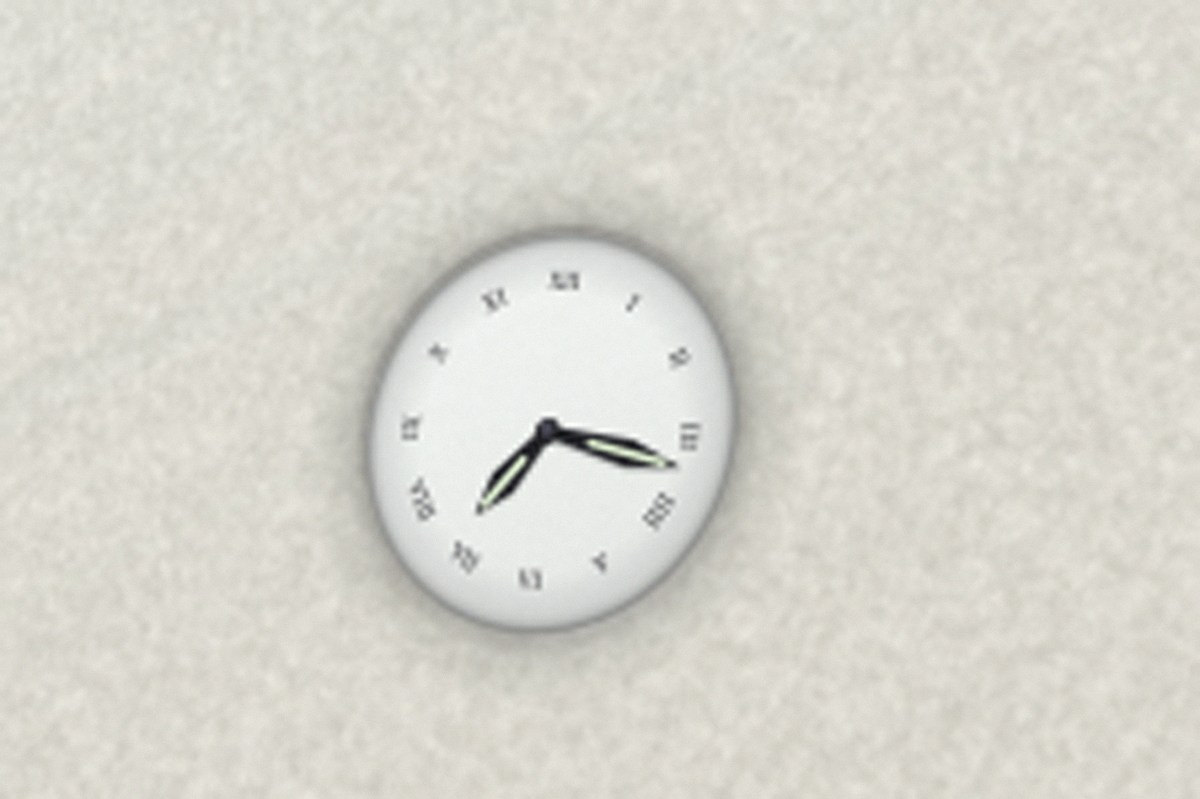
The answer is 7:17
